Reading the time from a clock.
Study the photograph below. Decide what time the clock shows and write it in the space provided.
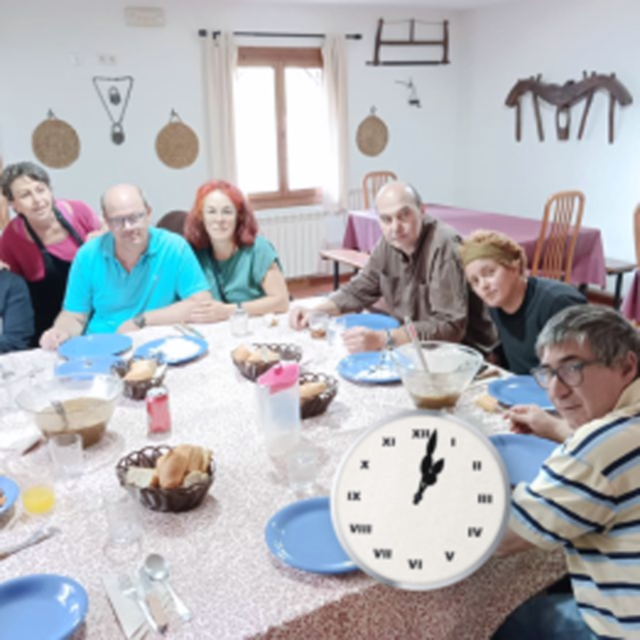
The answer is 1:02
